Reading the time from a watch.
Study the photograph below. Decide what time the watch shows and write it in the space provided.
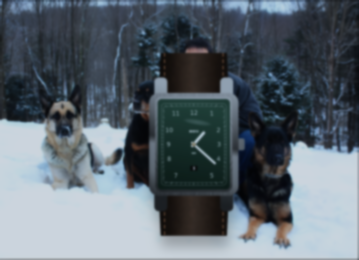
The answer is 1:22
